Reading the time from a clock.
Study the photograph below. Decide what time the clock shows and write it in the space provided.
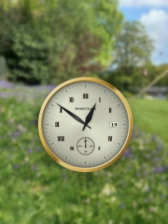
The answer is 12:51
